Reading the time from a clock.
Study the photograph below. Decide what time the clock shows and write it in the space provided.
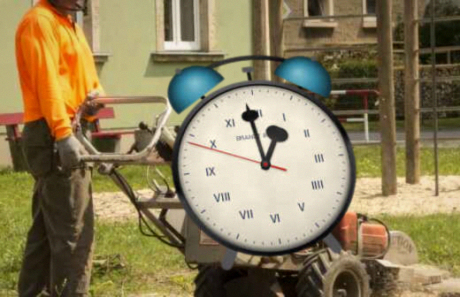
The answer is 12:58:49
